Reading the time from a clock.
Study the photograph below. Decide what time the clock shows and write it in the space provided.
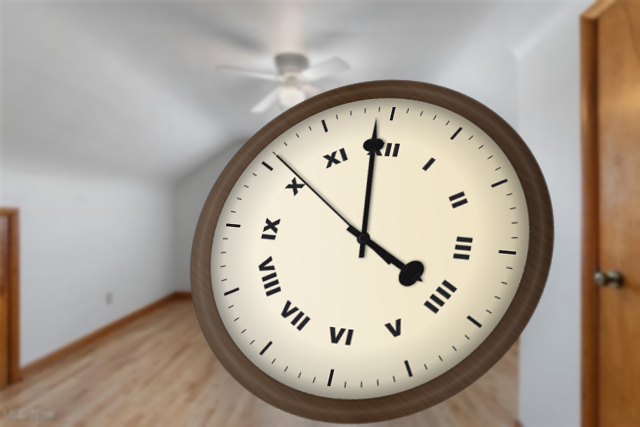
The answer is 3:58:51
